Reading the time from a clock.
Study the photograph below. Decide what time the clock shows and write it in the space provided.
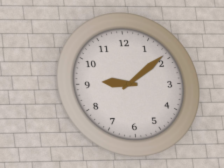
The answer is 9:09
